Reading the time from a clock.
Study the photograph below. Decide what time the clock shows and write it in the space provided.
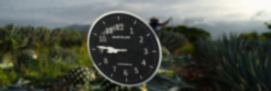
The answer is 8:46
